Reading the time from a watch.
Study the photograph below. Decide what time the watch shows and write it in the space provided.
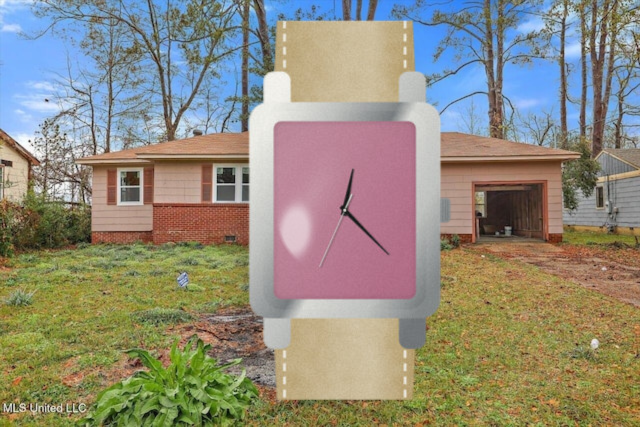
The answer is 12:22:34
